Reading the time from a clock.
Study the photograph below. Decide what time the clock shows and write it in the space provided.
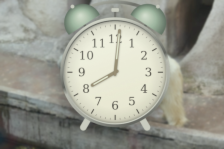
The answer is 8:01
